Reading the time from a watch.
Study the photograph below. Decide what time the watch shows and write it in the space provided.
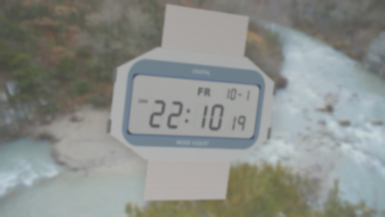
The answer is 22:10:19
